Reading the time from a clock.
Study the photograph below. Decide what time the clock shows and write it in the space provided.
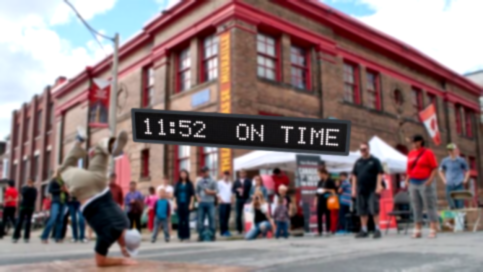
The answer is 11:52
